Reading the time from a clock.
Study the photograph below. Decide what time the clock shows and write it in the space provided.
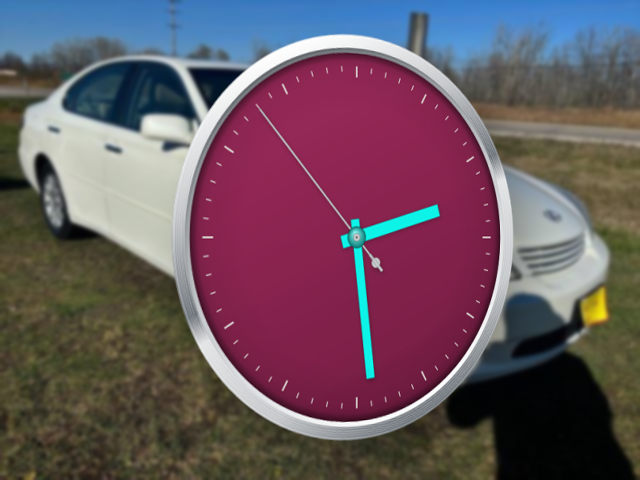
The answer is 2:28:53
